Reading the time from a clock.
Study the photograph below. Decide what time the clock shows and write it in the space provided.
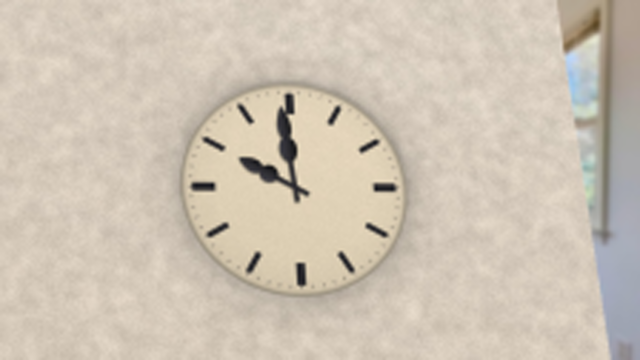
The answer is 9:59
